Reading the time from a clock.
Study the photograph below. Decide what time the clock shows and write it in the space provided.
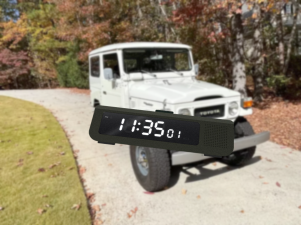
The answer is 11:35:01
